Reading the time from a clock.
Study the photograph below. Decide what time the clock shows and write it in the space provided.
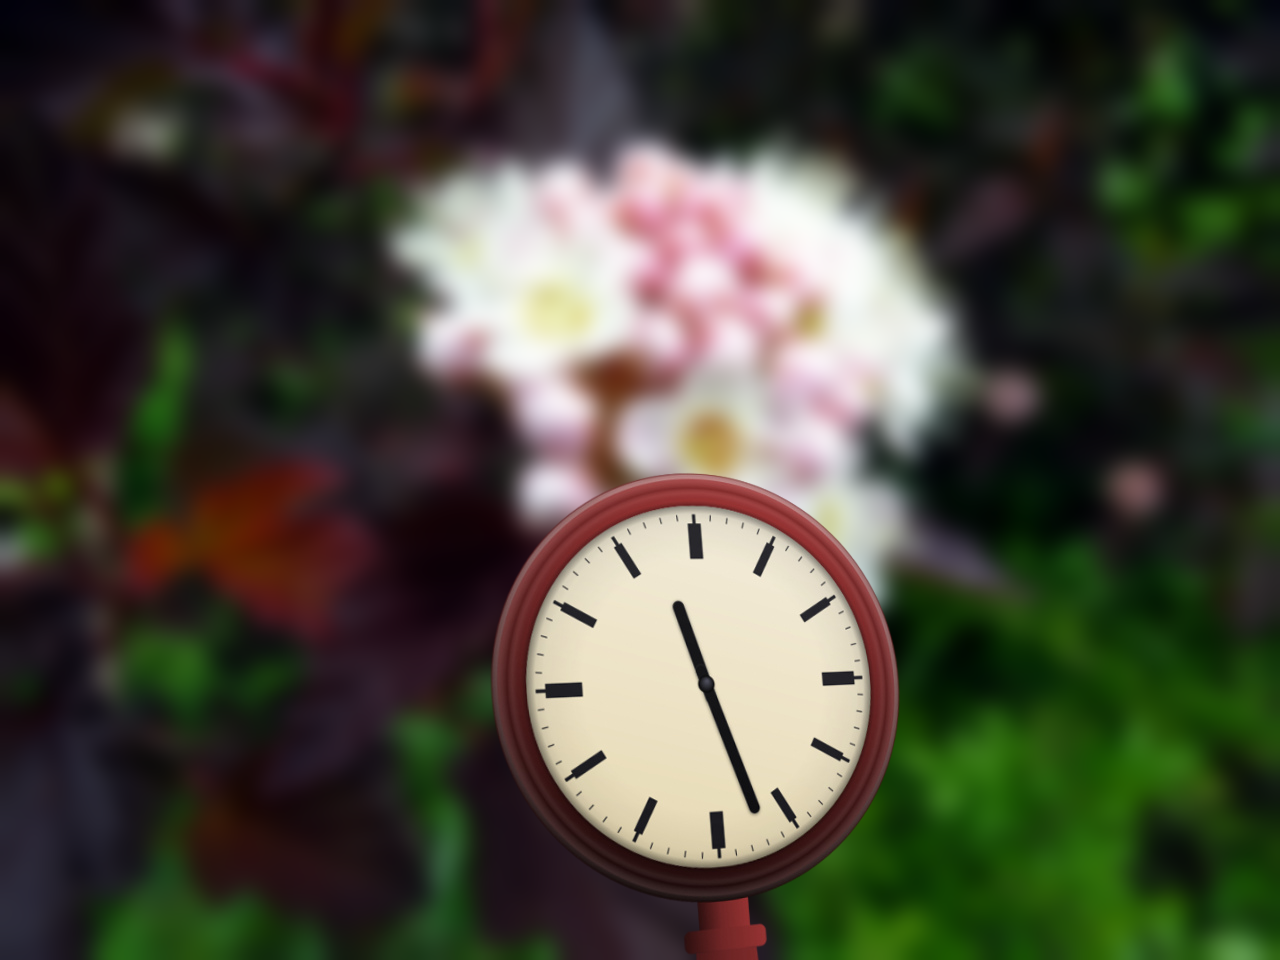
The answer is 11:27
